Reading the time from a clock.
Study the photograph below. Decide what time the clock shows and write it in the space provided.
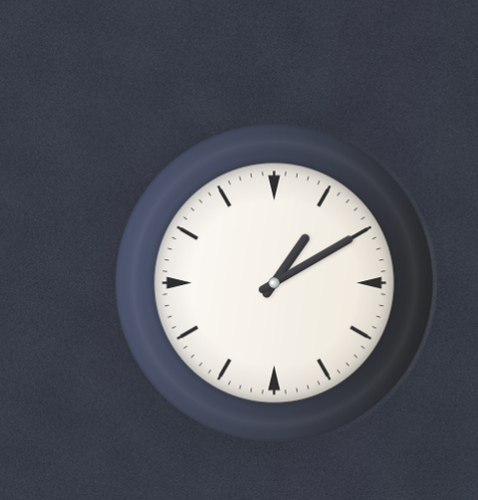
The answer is 1:10
